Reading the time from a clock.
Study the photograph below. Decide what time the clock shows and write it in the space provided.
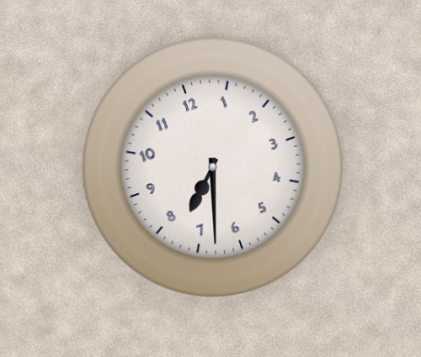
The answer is 7:33
